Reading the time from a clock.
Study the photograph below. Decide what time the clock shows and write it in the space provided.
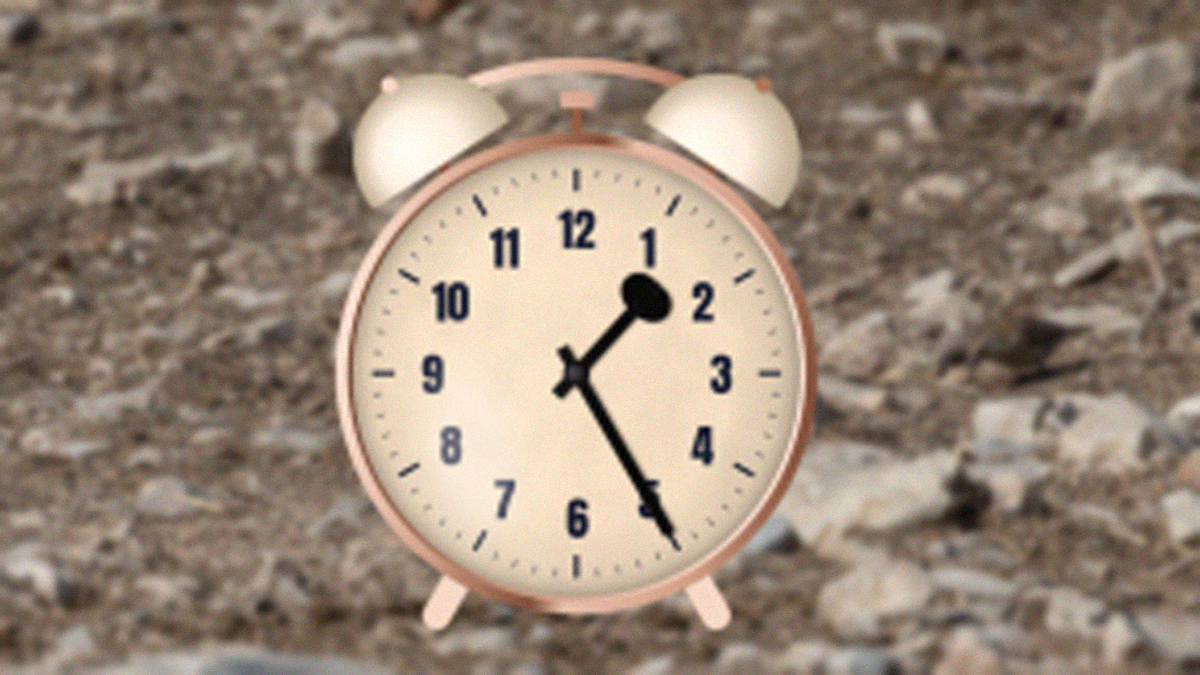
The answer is 1:25
